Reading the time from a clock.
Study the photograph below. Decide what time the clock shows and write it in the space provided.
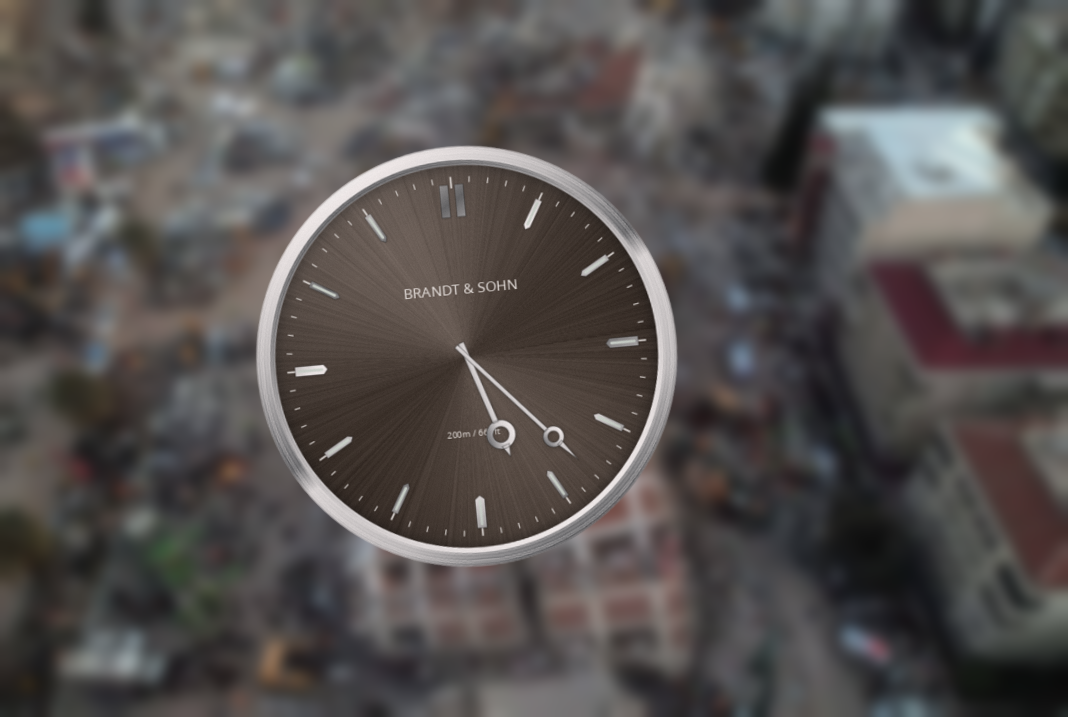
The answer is 5:23
